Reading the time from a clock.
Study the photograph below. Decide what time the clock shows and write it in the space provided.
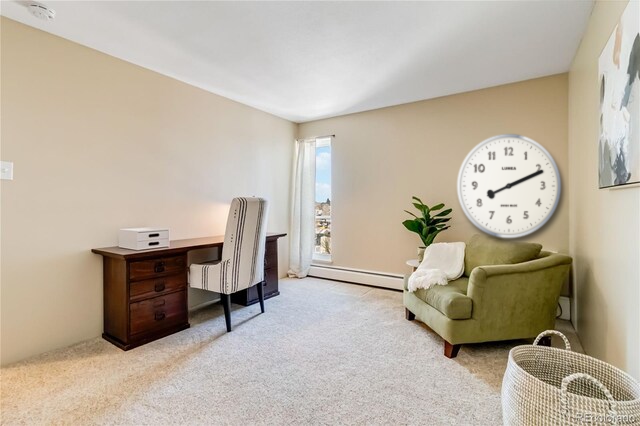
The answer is 8:11
